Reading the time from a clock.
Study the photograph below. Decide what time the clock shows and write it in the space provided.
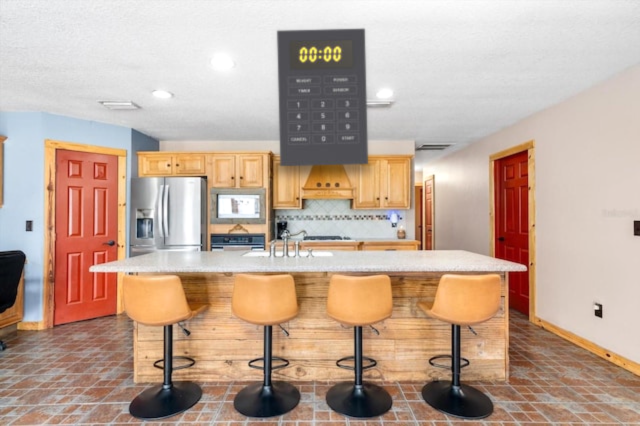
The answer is 0:00
